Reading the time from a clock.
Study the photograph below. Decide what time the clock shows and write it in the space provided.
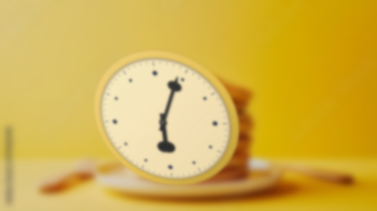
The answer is 6:04
